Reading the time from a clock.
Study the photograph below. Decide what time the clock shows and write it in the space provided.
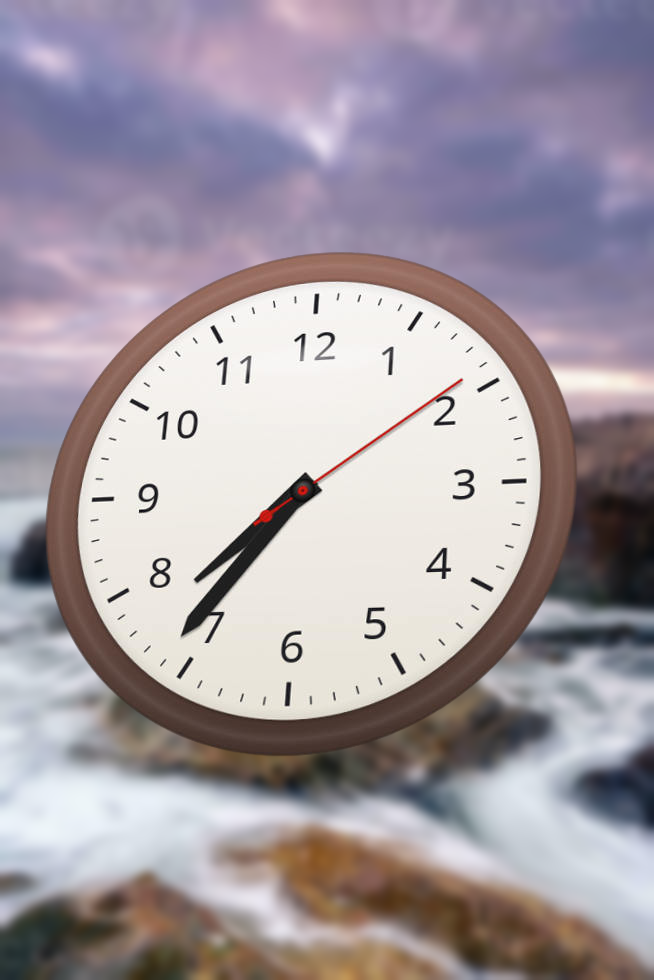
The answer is 7:36:09
